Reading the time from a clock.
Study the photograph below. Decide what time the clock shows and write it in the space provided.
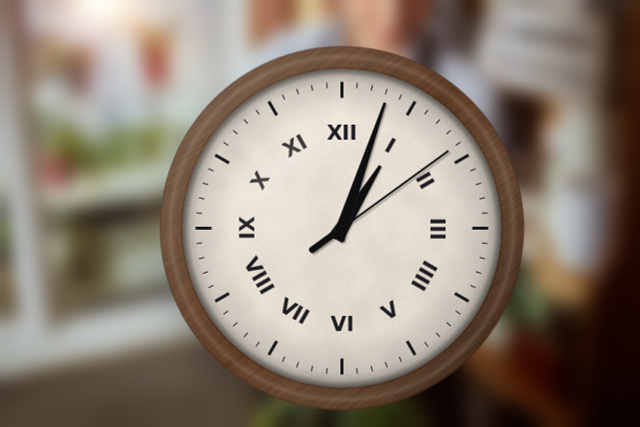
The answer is 1:03:09
